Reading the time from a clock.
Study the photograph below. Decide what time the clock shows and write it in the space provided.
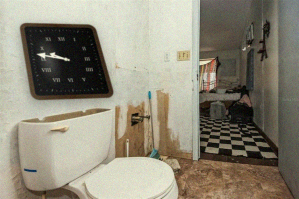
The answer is 9:47
